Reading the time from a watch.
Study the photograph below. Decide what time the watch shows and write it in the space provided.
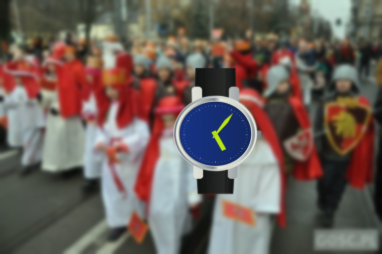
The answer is 5:06
